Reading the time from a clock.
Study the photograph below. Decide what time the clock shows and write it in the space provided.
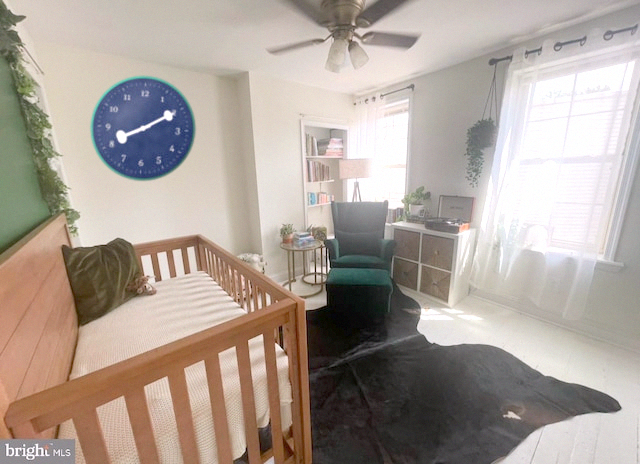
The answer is 8:10
